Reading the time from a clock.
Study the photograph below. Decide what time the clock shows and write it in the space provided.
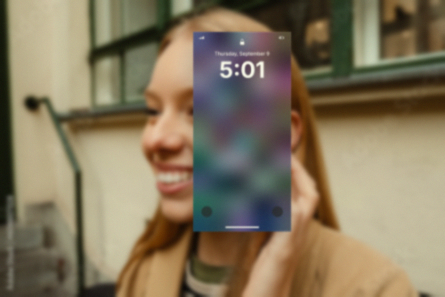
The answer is 5:01
